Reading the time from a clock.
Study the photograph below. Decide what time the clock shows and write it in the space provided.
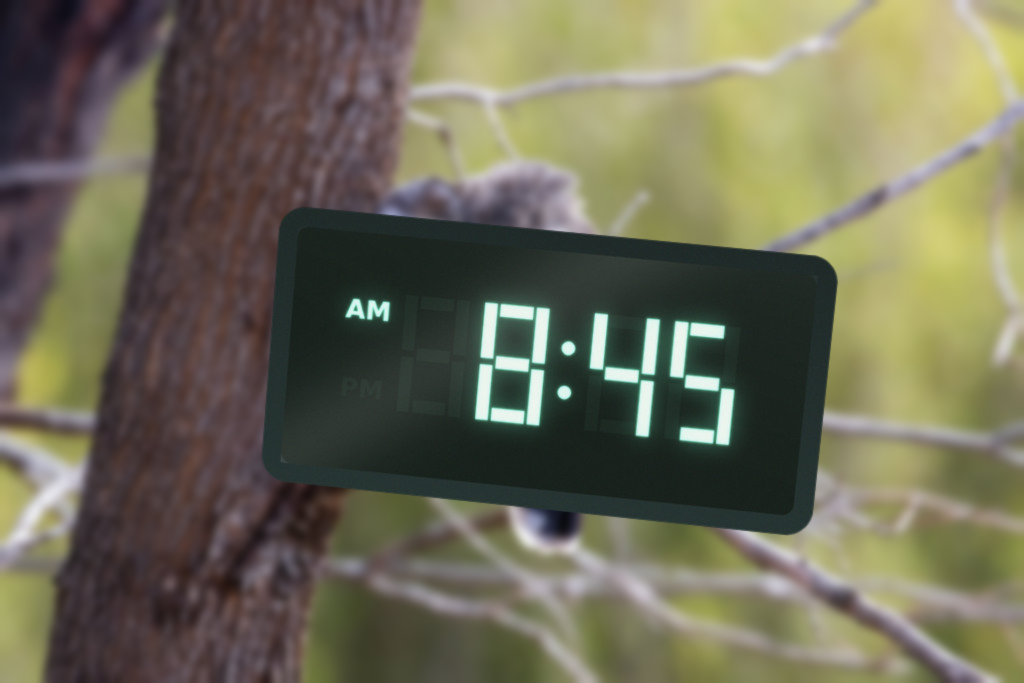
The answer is 8:45
